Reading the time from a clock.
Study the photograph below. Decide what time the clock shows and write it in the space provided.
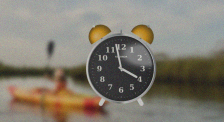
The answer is 3:58
